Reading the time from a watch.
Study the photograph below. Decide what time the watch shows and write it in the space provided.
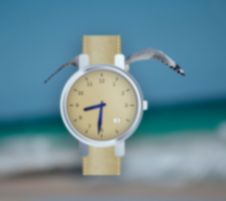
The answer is 8:31
